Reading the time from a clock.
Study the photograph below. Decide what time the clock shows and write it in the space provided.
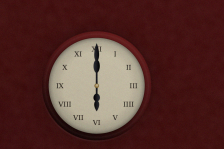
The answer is 6:00
